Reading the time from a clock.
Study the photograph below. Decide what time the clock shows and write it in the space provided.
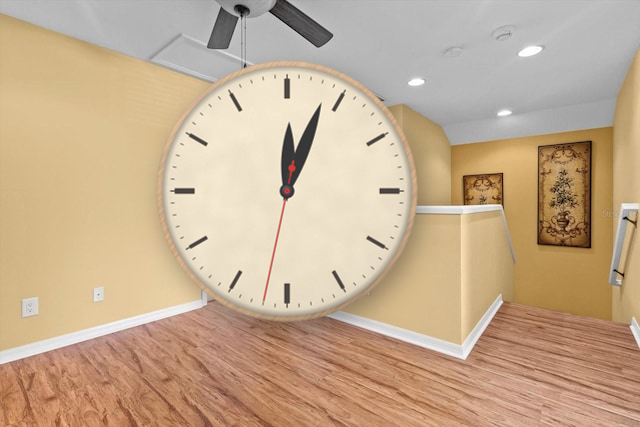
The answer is 12:03:32
